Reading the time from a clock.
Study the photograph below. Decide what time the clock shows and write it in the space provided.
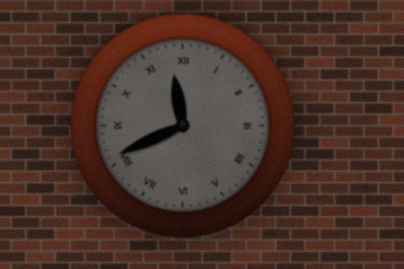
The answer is 11:41
